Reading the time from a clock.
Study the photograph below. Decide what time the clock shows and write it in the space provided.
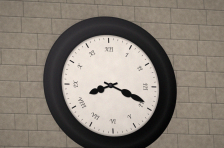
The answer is 8:19
